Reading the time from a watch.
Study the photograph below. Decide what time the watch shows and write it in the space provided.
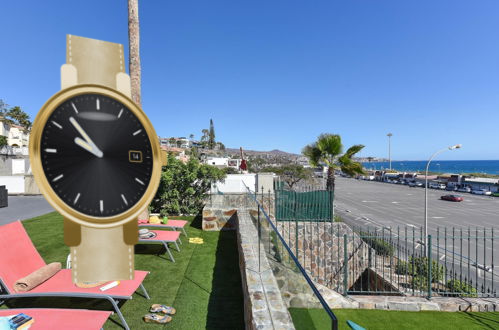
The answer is 9:53
